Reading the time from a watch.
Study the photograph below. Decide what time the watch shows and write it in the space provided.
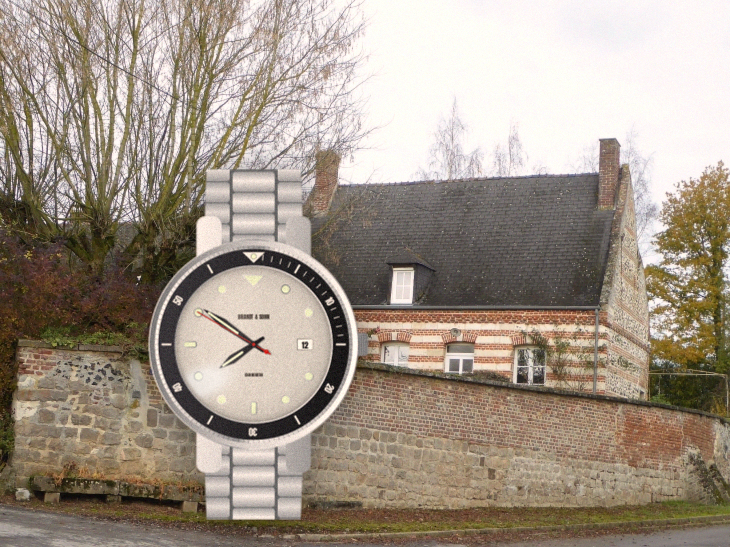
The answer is 7:50:50
